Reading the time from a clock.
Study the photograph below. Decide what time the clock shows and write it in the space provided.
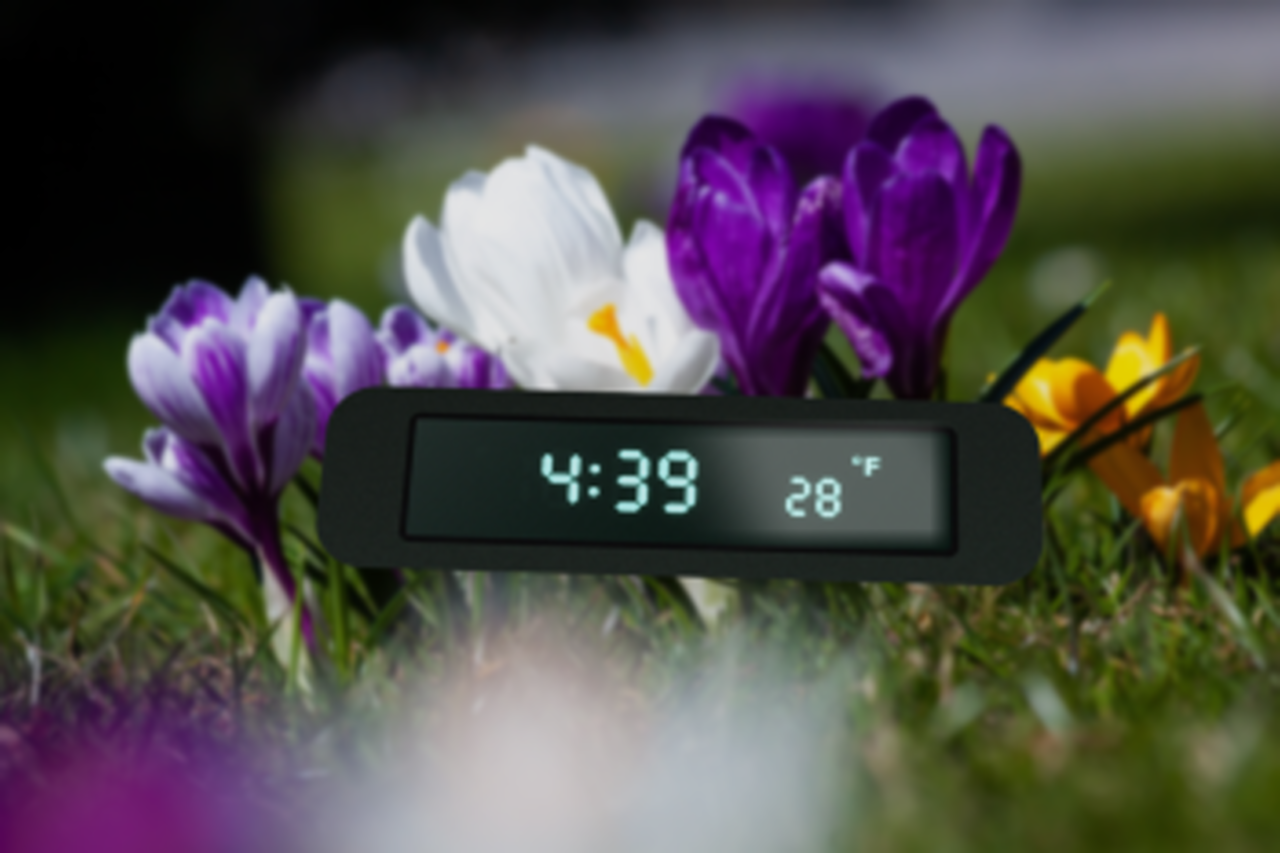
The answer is 4:39
